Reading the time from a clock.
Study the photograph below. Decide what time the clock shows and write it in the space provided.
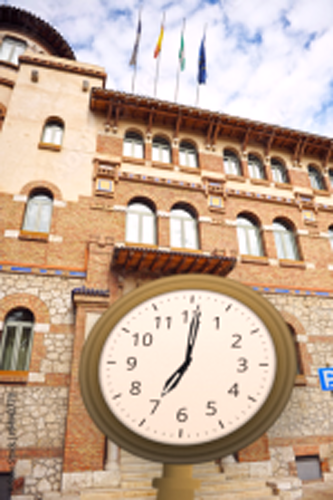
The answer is 7:01
